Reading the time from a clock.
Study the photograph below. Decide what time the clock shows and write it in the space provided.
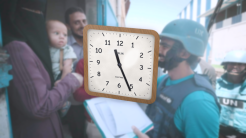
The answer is 11:26
